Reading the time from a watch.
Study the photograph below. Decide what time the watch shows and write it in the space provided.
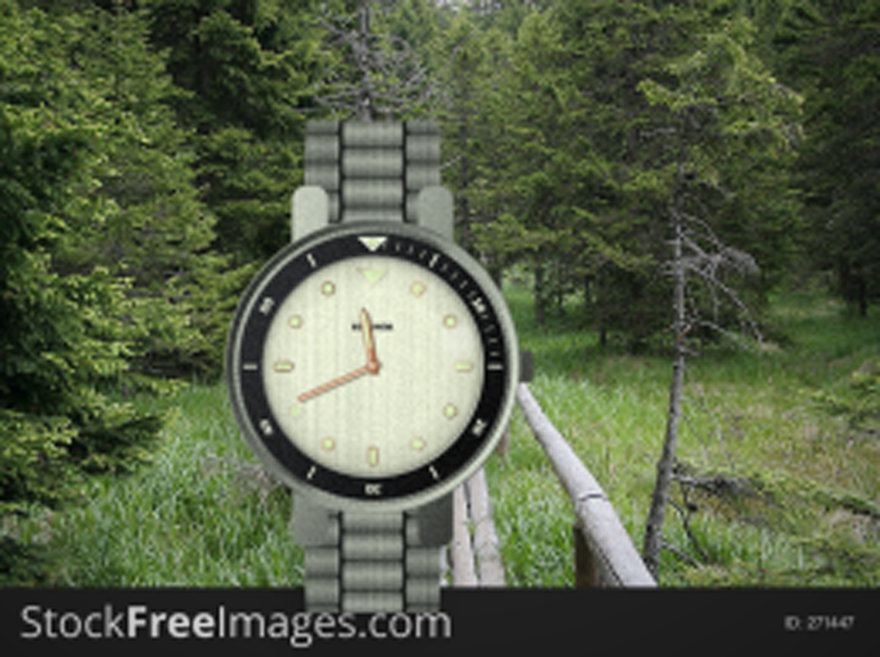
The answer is 11:41
